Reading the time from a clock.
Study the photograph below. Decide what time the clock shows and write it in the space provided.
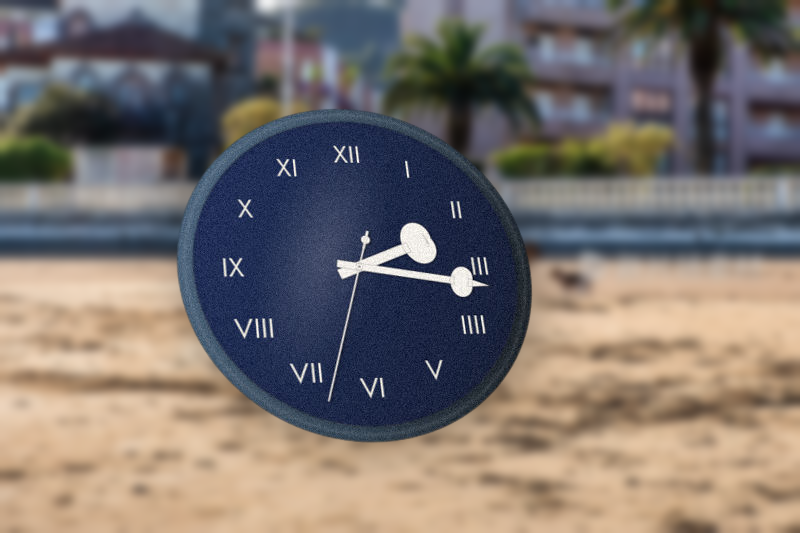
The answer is 2:16:33
